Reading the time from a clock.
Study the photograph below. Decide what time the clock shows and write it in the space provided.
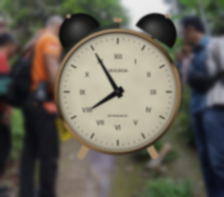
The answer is 7:55
